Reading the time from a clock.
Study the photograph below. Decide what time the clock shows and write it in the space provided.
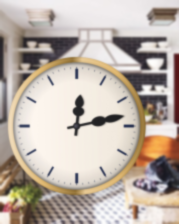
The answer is 12:13
